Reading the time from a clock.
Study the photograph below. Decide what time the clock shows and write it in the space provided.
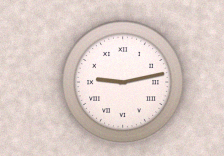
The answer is 9:13
